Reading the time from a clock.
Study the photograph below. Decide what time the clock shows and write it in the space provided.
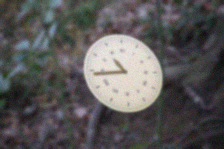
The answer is 10:44
